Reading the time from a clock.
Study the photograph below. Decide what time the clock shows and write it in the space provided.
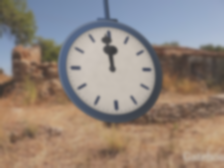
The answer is 11:59
